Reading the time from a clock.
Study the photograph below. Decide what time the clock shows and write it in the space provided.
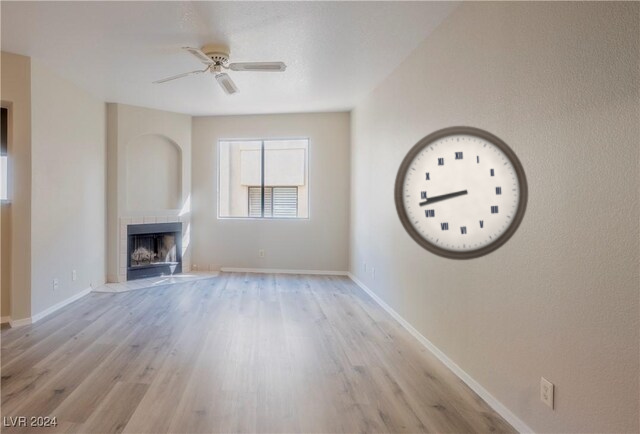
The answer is 8:43
